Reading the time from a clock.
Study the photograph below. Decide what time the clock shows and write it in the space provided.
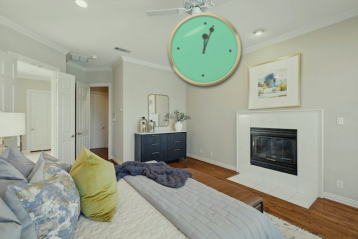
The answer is 12:03
